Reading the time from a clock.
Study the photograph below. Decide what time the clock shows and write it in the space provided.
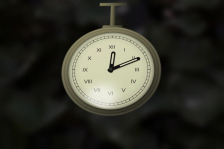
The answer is 12:11
